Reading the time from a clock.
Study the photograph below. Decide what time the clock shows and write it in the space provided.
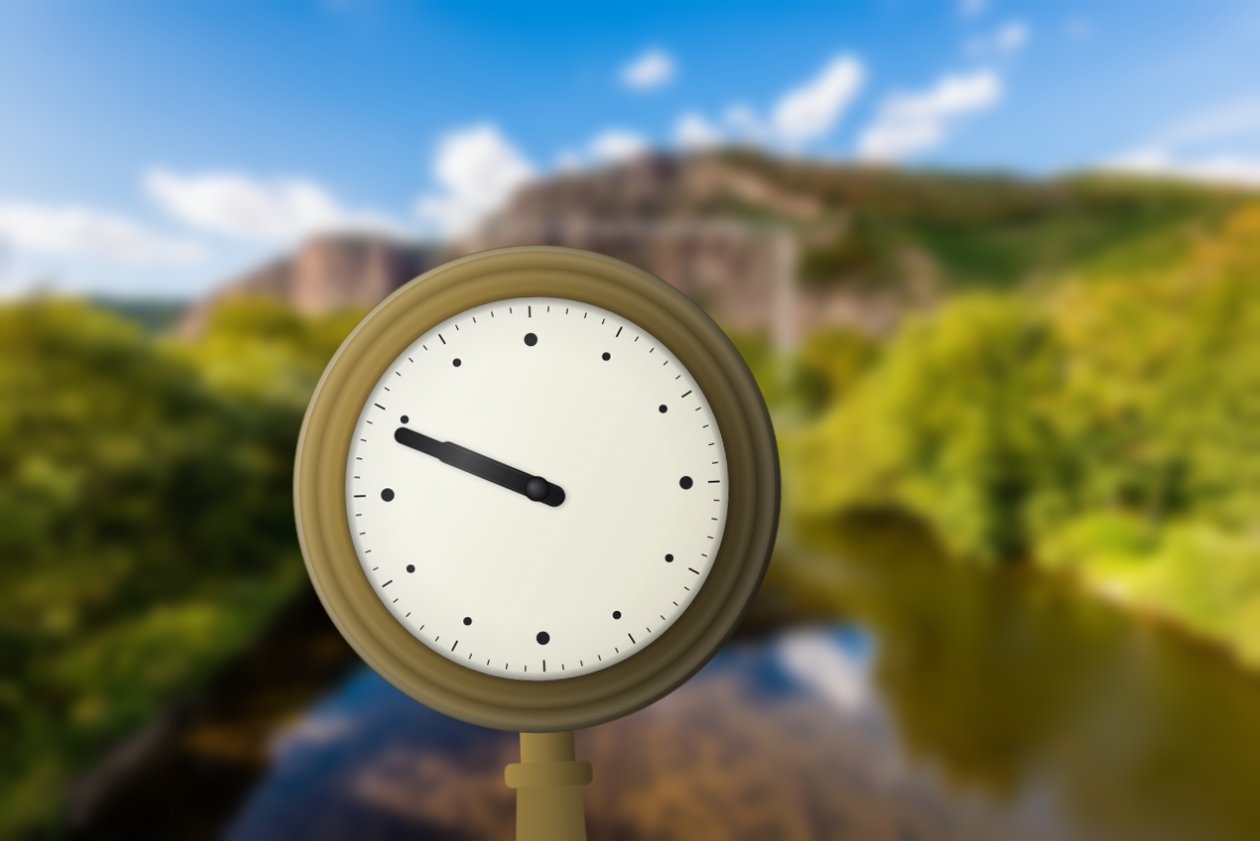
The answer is 9:49
